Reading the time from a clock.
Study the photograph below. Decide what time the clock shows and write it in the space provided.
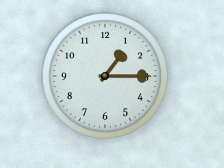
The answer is 1:15
